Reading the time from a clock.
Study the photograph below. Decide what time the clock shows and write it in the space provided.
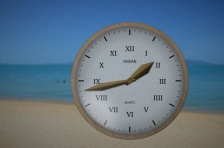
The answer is 1:43
